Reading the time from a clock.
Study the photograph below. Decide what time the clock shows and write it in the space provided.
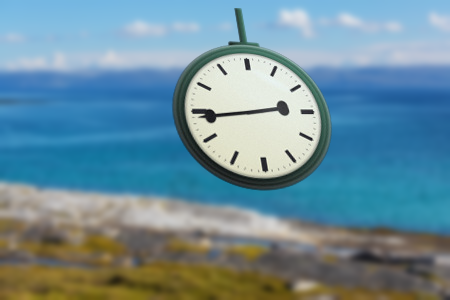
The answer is 2:44
